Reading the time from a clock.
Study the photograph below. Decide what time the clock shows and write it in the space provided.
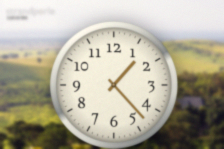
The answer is 1:23
